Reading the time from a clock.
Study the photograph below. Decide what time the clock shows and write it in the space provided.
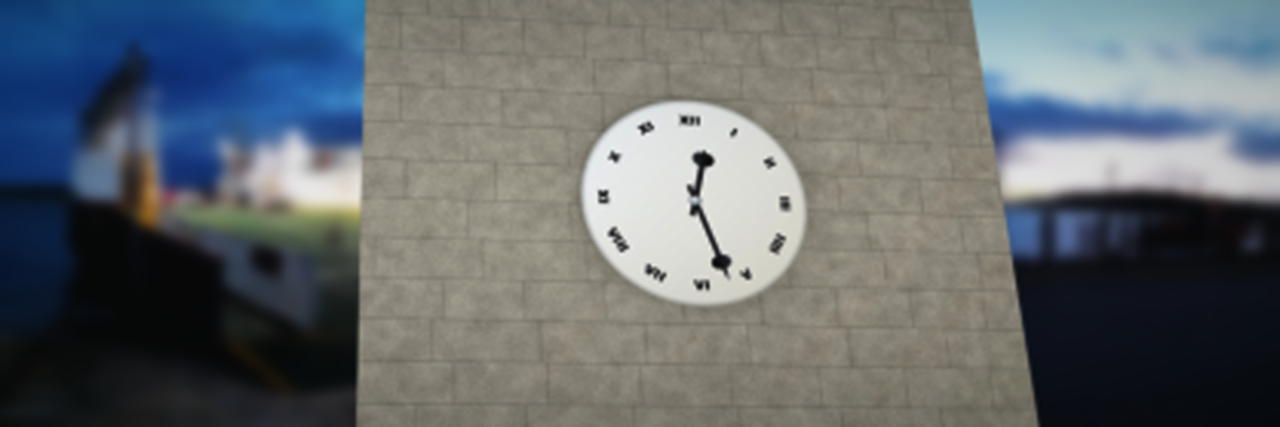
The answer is 12:27
